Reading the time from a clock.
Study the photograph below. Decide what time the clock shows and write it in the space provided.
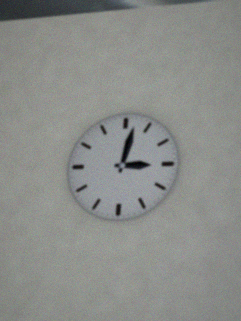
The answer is 3:02
